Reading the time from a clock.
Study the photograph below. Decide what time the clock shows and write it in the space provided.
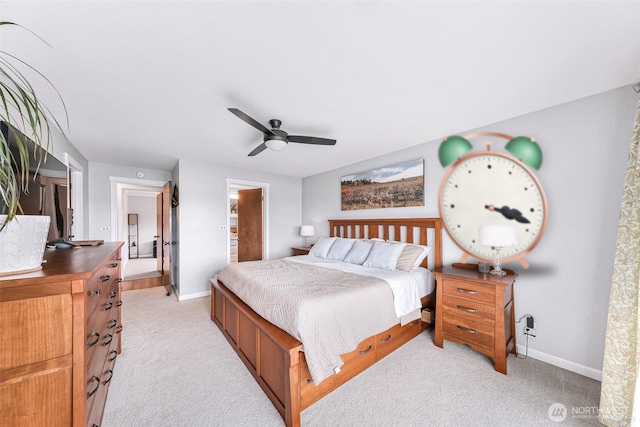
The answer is 3:18
